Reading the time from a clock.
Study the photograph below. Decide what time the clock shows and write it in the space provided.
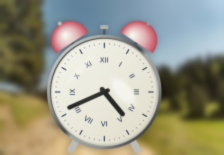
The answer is 4:41
